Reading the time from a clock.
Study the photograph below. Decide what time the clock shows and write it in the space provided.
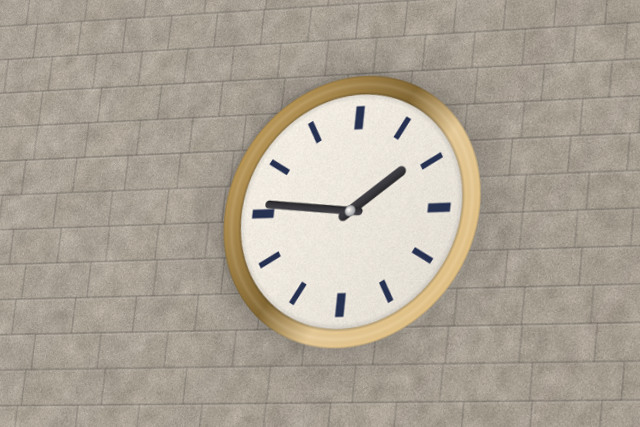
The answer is 1:46
